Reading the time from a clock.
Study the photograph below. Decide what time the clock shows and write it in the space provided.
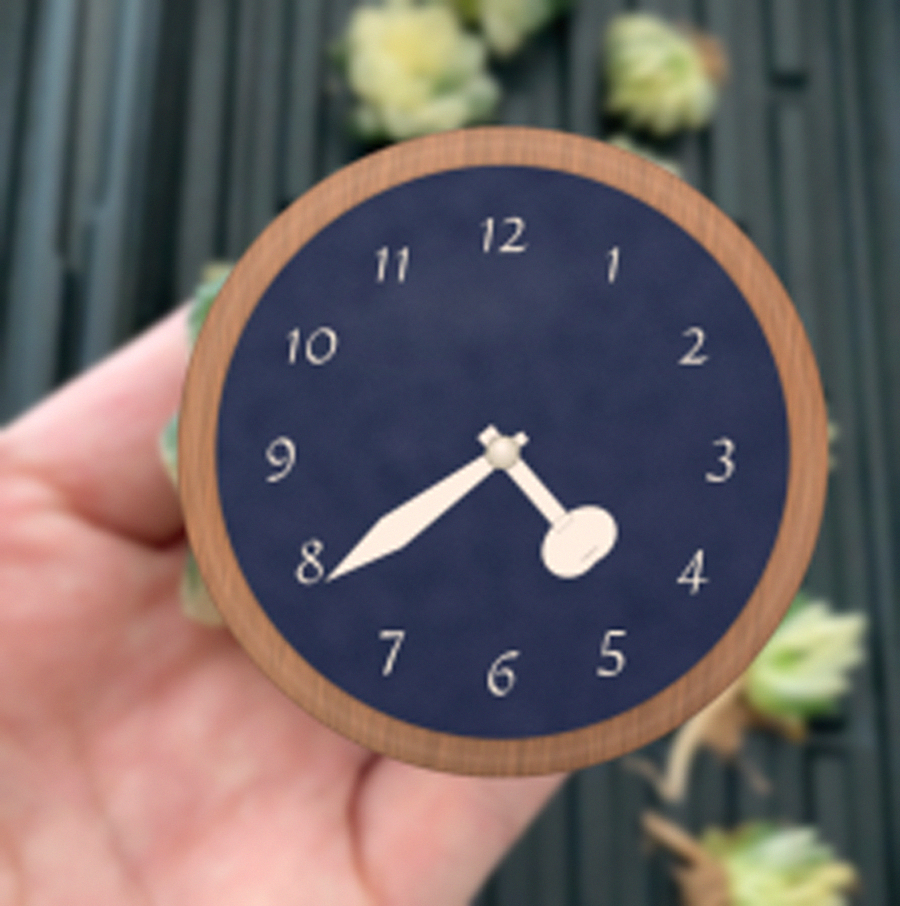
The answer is 4:39
